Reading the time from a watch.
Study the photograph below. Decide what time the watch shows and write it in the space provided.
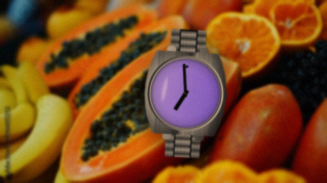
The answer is 6:59
